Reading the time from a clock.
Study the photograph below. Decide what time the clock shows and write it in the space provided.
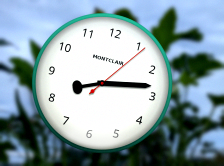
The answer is 8:13:06
